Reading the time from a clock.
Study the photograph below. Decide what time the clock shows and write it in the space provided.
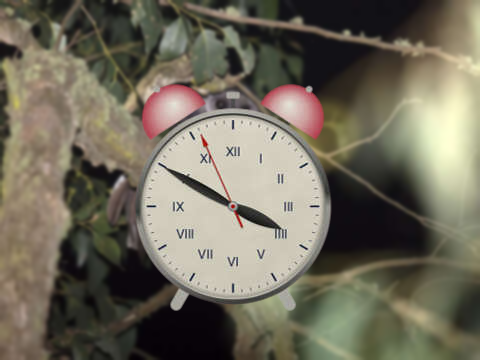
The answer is 3:49:56
